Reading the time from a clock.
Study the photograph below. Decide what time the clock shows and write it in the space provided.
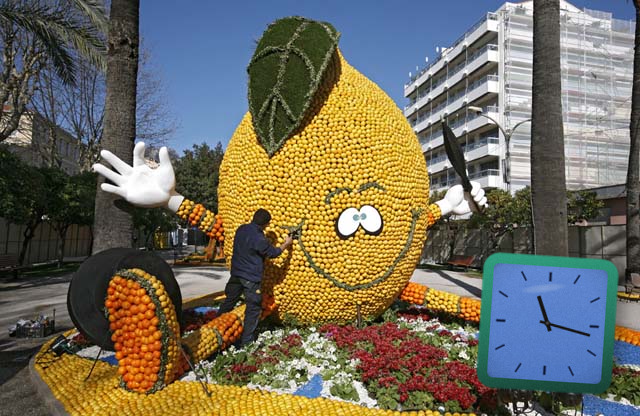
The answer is 11:17
